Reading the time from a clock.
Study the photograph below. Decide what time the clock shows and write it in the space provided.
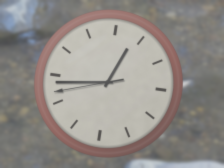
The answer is 12:43:42
